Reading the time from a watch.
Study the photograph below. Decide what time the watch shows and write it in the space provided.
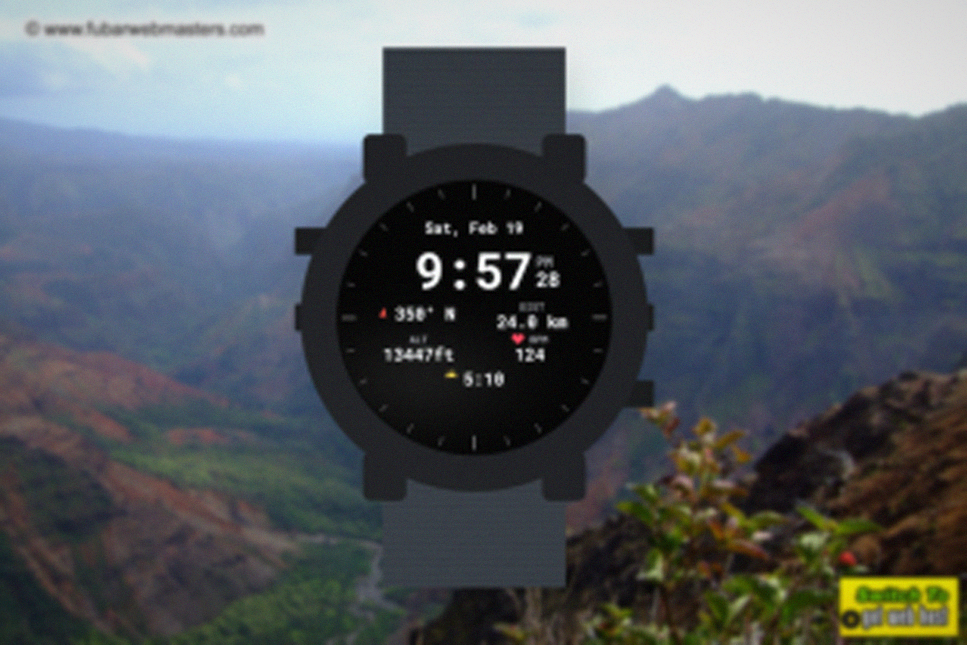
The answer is 9:57
